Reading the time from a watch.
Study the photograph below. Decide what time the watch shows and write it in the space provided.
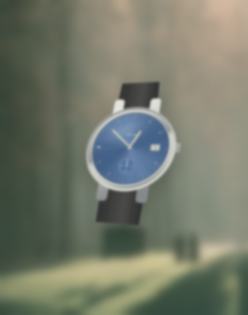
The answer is 12:52
